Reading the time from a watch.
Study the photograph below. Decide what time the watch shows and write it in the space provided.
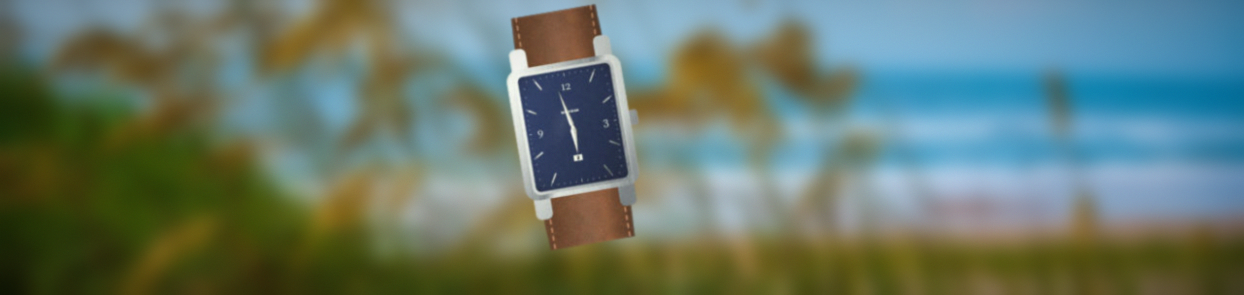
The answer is 5:58
